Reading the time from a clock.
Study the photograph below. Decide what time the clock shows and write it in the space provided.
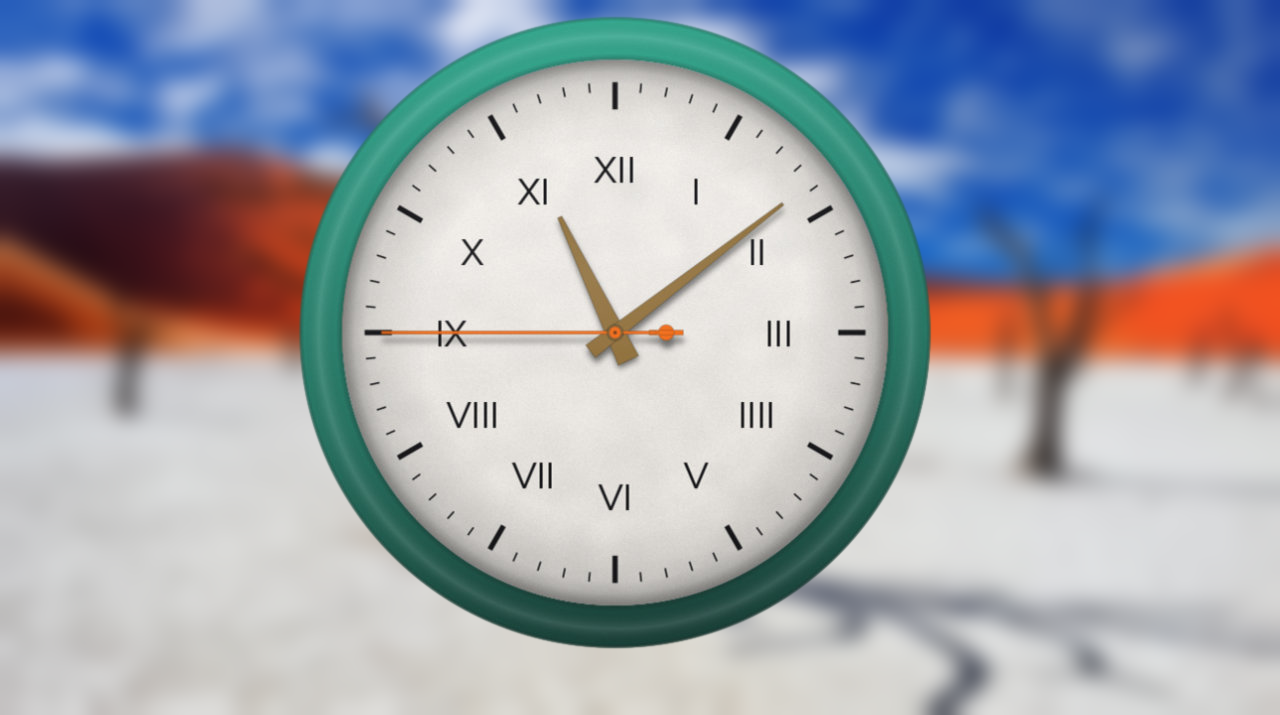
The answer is 11:08:45
